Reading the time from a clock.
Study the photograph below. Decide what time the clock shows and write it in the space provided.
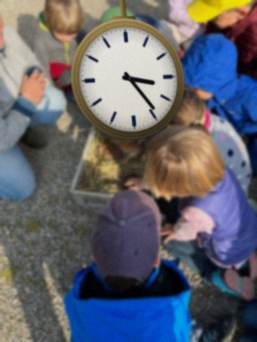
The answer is 3:24
